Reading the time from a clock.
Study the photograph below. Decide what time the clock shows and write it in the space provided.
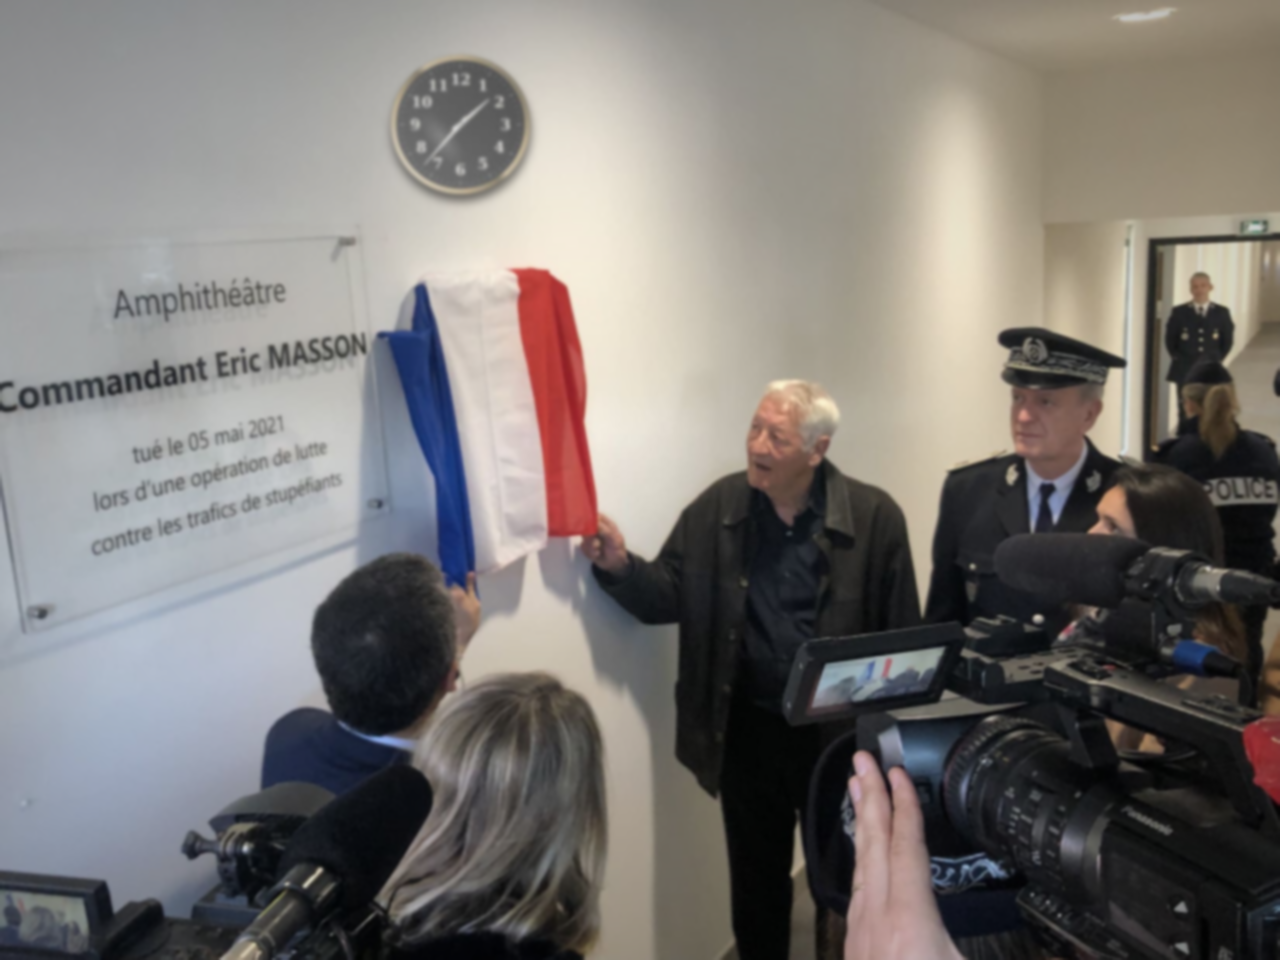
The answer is 1:37
